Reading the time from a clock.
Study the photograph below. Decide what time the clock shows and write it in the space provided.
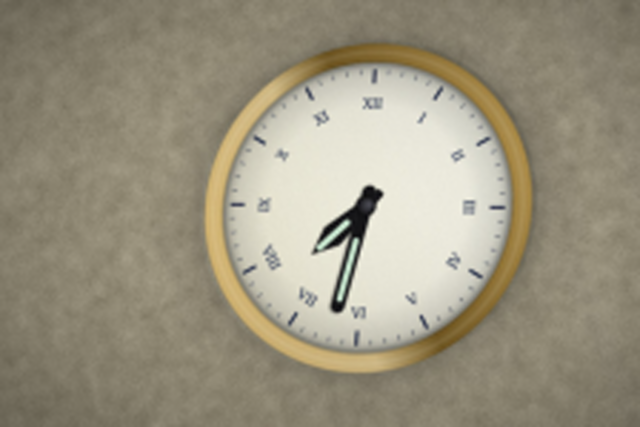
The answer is 7:32
